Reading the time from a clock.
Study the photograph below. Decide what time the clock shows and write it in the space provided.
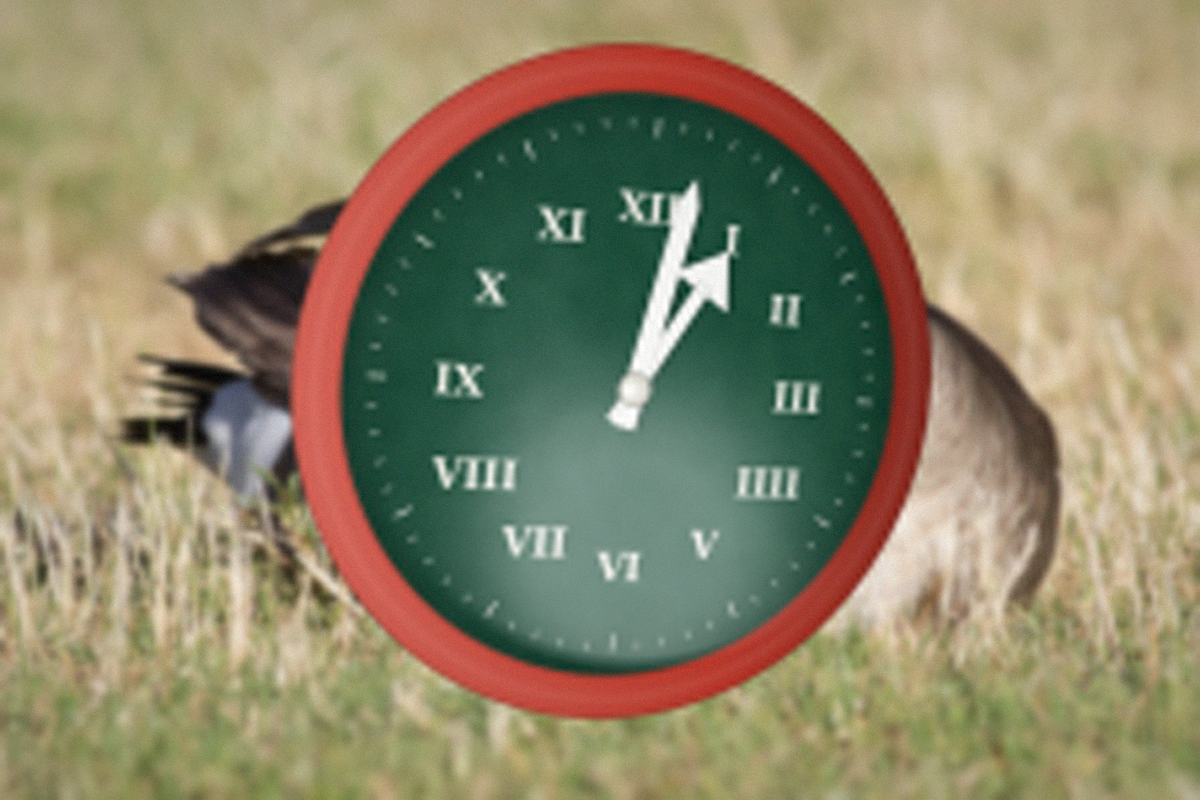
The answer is 1:02
